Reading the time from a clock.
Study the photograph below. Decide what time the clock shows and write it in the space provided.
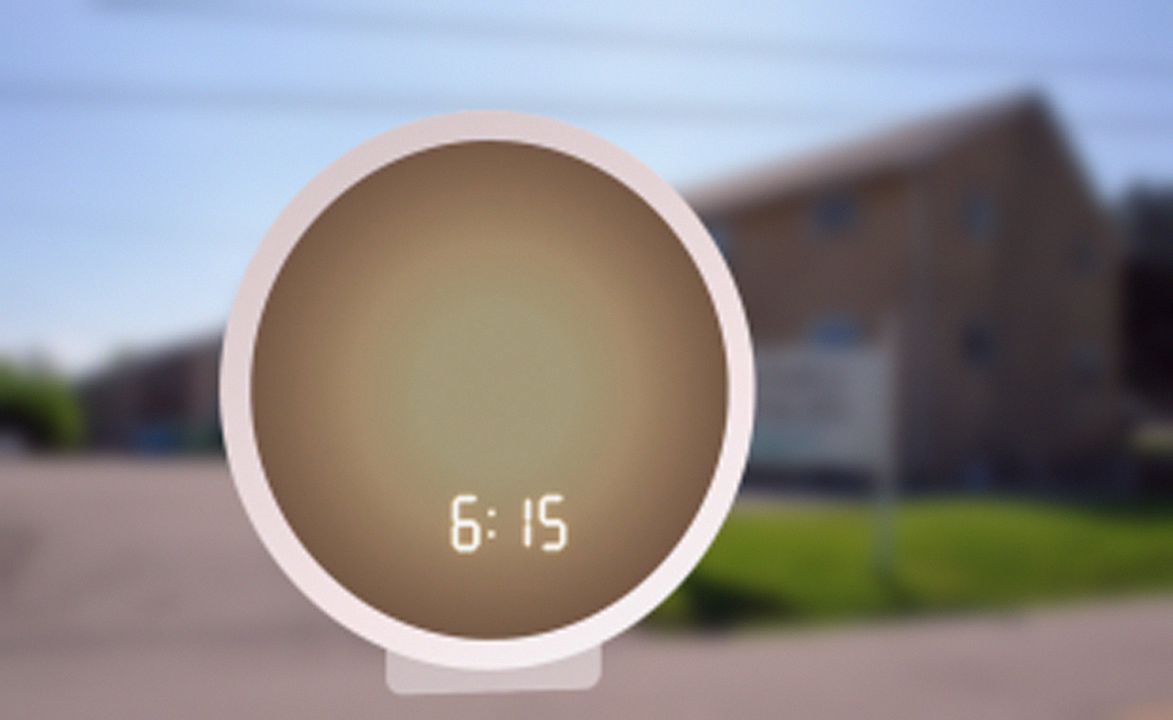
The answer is 6:15
